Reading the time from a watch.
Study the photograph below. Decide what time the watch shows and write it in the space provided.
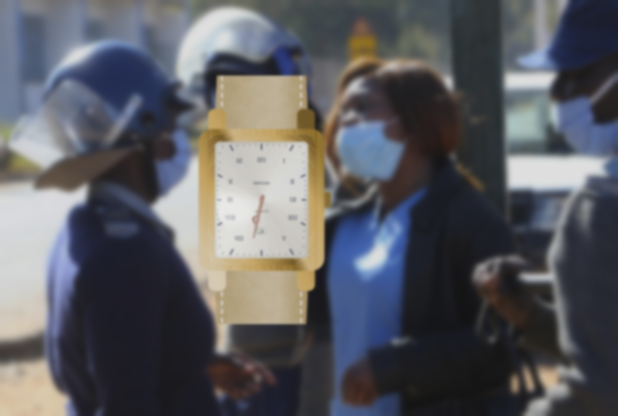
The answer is 6:32
